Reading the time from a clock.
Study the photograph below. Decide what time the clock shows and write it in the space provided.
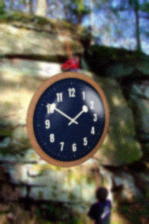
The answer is 1:51
